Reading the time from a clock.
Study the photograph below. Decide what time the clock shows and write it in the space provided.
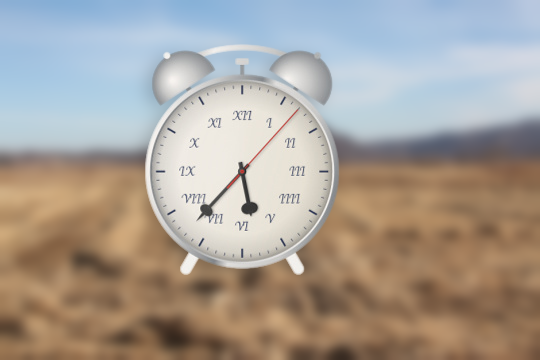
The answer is 5:37:07
